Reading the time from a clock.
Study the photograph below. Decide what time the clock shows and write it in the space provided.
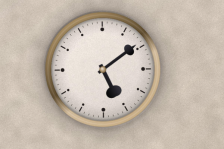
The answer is 5:09
